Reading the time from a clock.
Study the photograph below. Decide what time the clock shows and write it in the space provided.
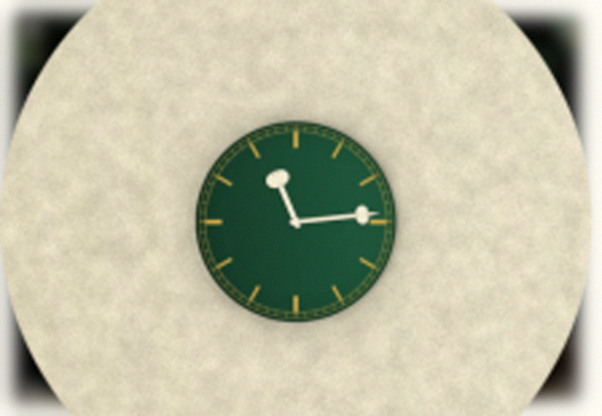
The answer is 11:14
